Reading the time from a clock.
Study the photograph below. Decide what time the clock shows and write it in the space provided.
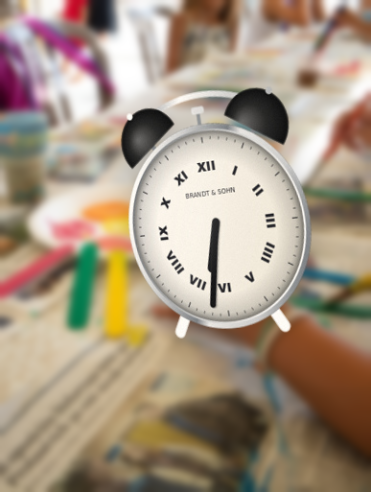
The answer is 6:32
